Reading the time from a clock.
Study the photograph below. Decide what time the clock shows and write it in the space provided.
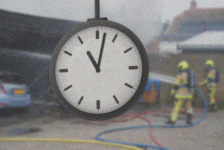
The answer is 11:02
